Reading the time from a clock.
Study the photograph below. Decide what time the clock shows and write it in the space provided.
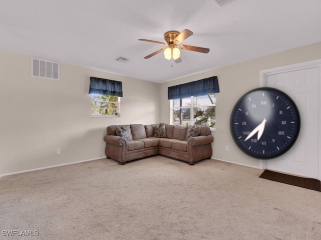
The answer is 6:38
